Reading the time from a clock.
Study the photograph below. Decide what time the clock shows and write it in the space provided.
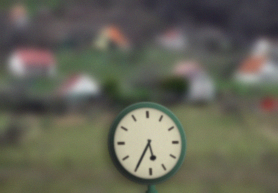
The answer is 5:35
